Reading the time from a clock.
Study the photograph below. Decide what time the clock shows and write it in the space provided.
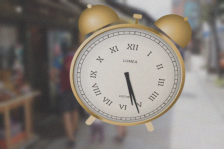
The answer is 5:26
